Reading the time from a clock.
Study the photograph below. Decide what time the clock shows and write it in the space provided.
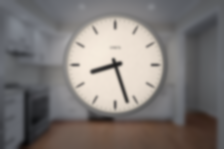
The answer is 8:27
